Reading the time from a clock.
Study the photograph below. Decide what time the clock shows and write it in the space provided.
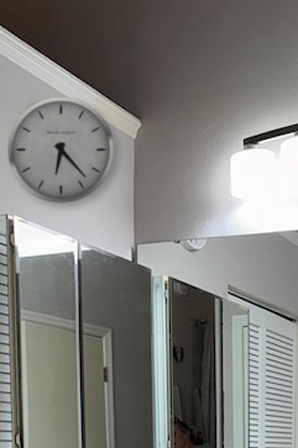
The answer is 6:23
